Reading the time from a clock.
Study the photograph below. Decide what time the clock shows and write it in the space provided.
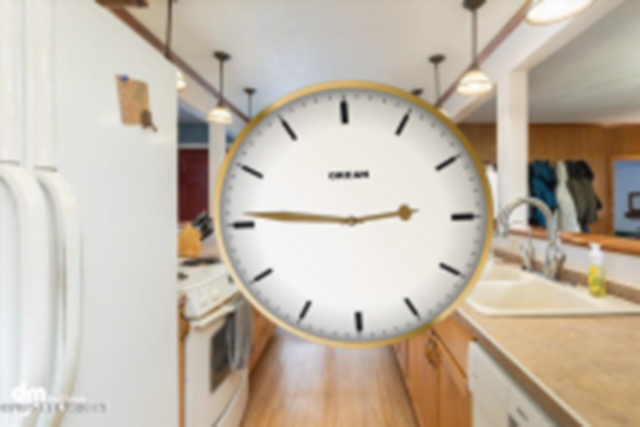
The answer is 2:46
